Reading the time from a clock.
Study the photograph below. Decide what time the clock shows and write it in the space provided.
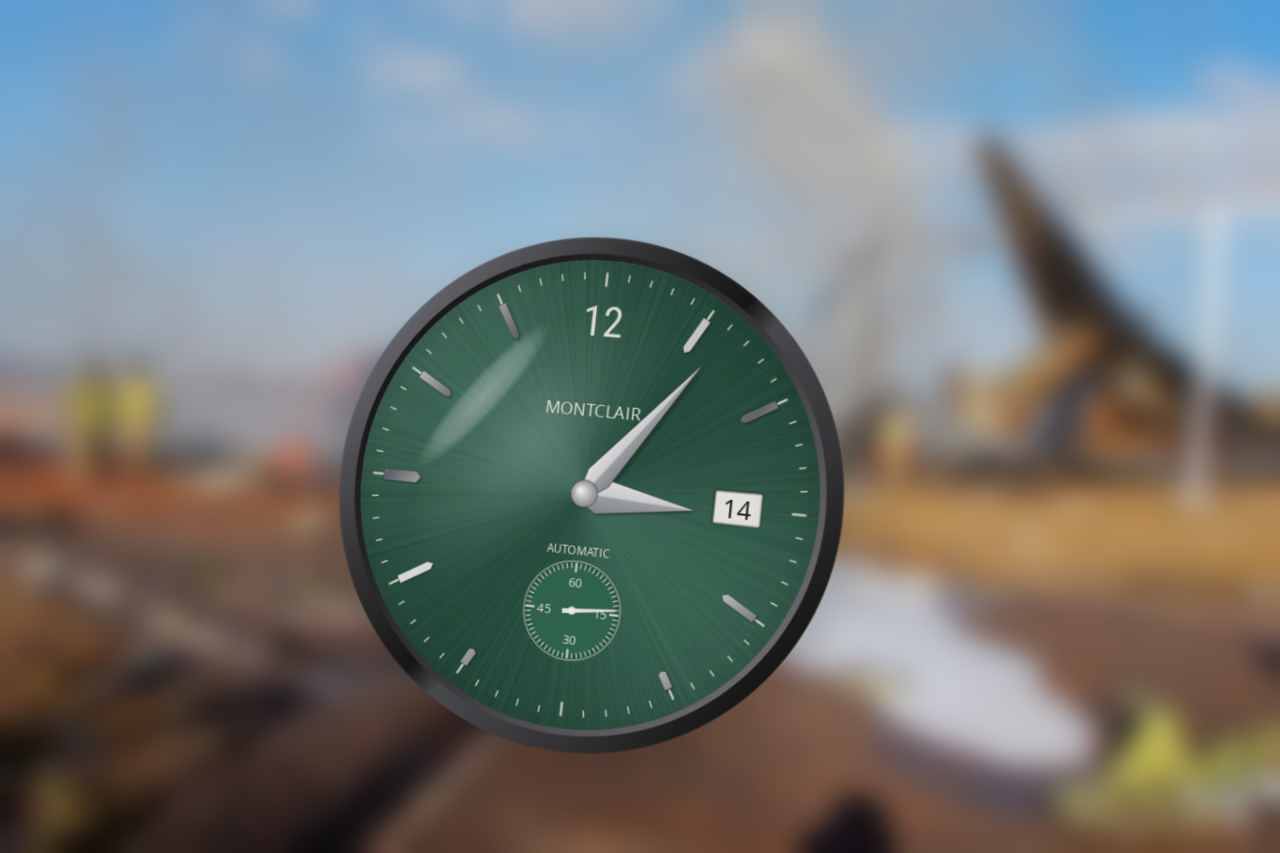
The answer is 3:06:14
